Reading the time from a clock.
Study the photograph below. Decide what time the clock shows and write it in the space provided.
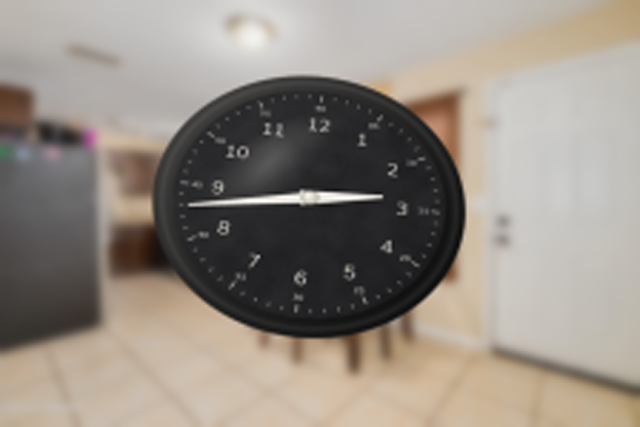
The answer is 2:43
